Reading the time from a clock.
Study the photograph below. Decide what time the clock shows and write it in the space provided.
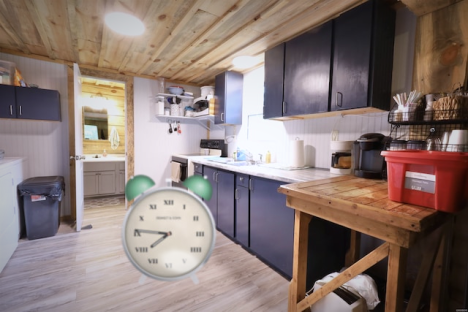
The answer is 7:46
